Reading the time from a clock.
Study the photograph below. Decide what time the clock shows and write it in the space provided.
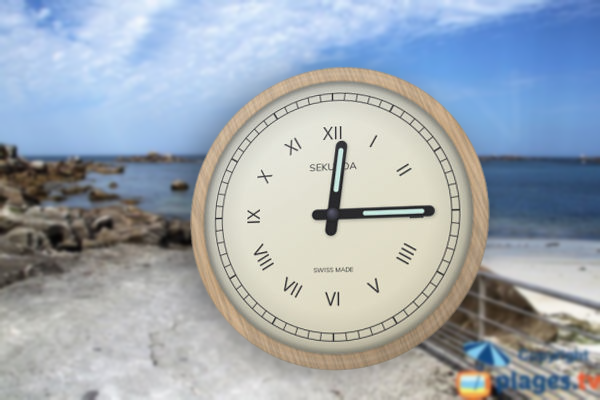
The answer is 12:15
